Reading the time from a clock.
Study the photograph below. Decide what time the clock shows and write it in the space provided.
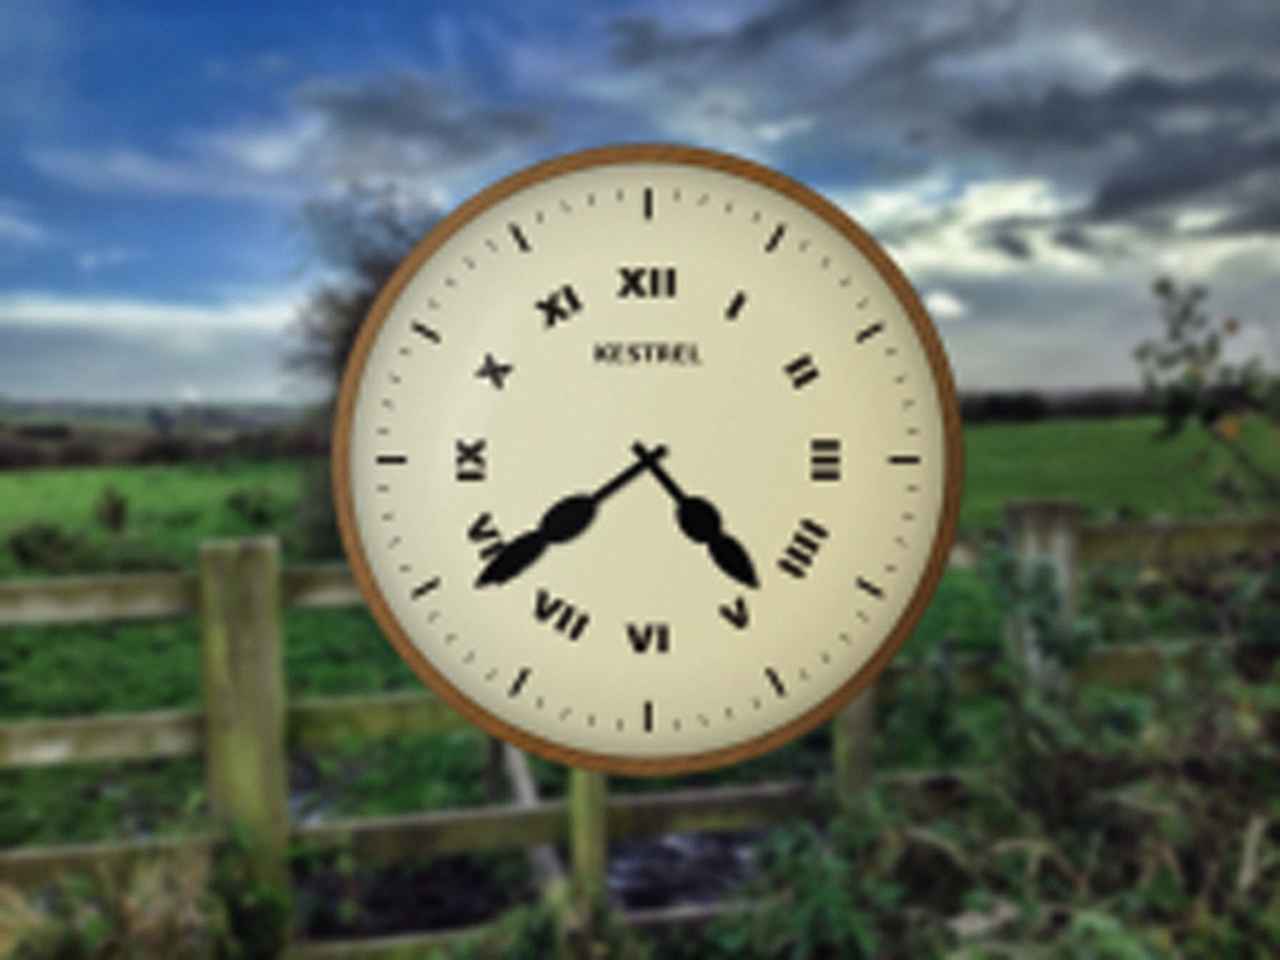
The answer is 4:39
